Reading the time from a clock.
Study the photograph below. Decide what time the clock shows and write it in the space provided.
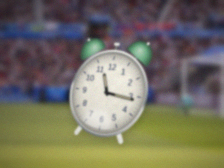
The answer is 11:16
